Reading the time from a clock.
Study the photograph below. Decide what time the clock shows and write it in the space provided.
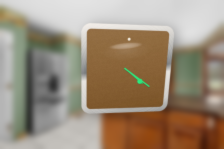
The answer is 4:21
